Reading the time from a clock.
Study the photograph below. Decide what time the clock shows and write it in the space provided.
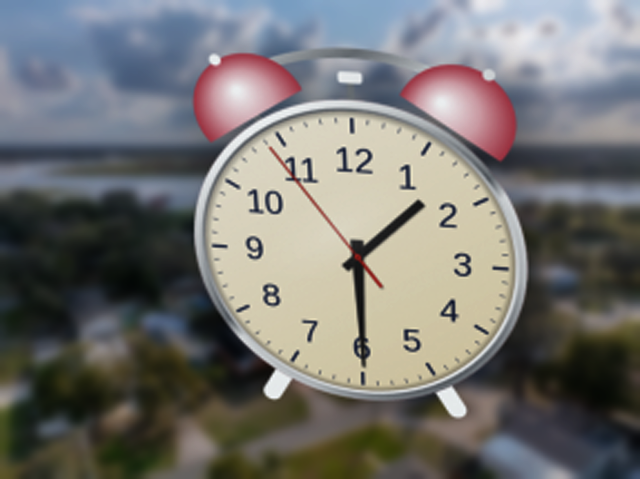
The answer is 1:29:54
